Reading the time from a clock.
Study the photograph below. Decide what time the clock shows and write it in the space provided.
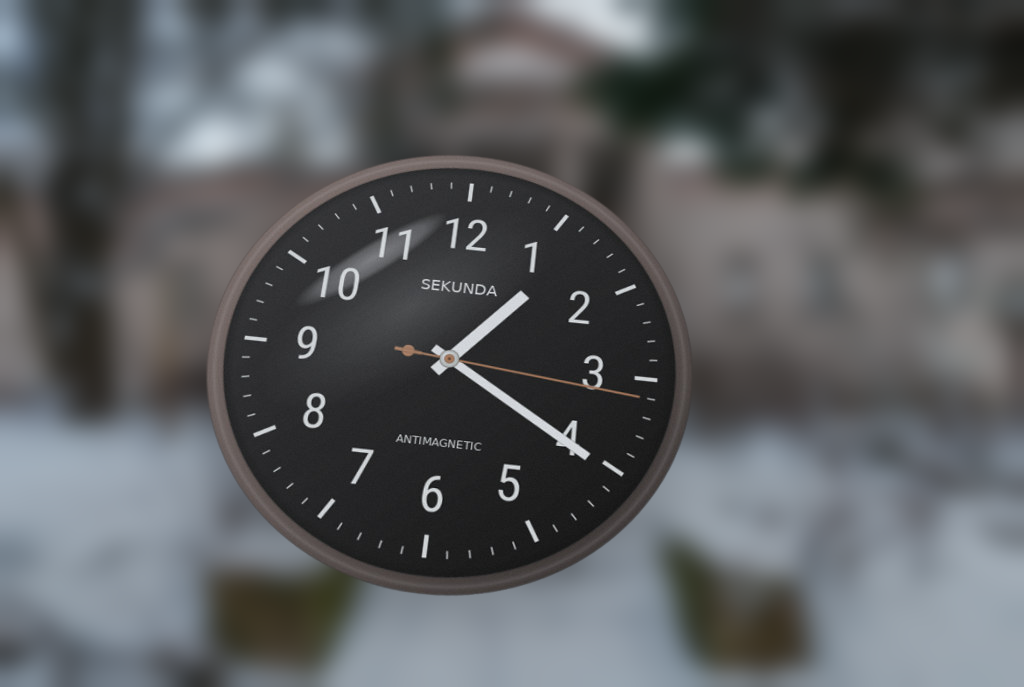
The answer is 1:20:16
